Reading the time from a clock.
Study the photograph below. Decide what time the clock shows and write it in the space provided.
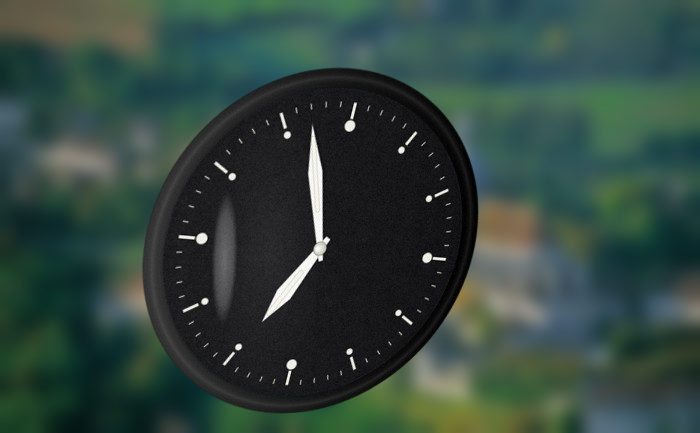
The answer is 6:57
